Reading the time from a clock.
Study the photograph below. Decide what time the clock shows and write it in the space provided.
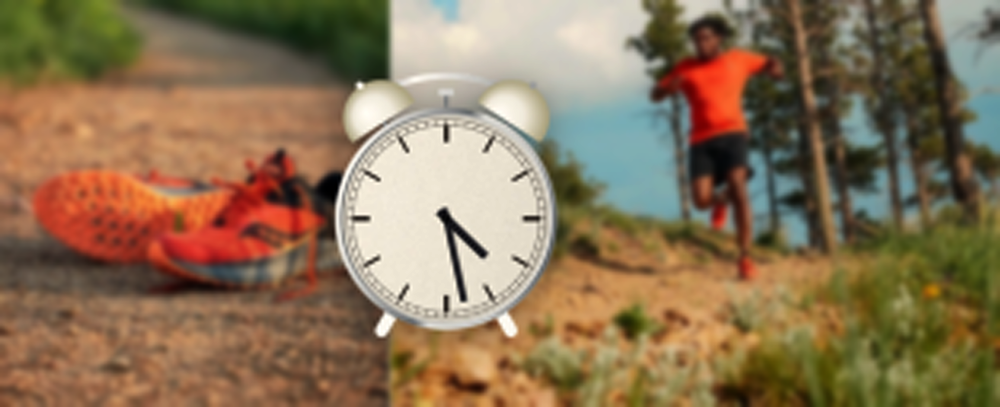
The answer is 4:28
